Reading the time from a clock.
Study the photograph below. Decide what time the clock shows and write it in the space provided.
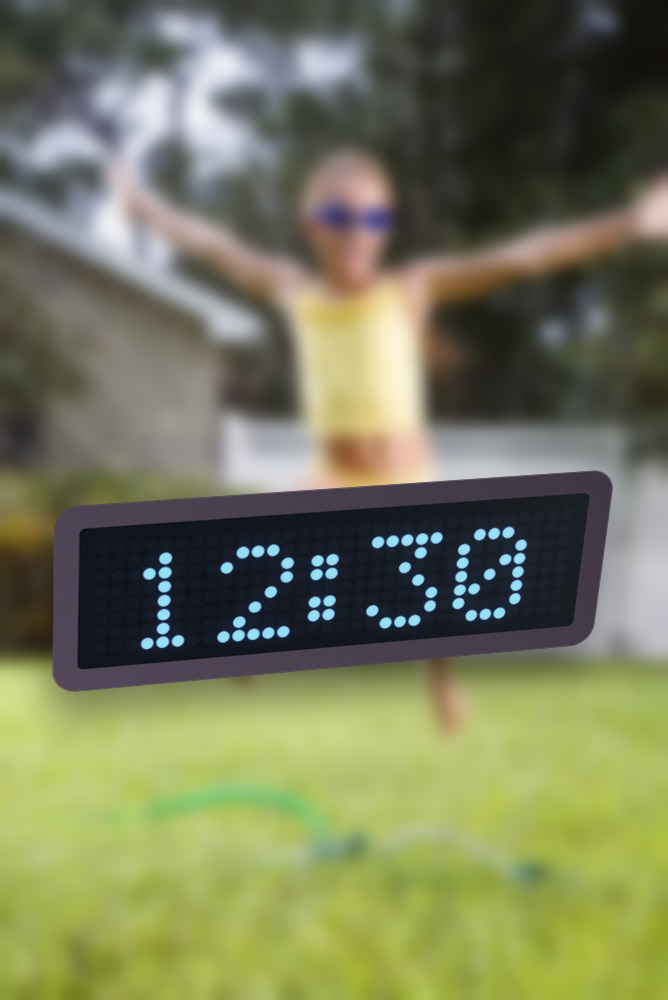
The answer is 12:30
